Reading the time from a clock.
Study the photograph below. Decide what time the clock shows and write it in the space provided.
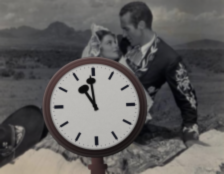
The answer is 10:59
